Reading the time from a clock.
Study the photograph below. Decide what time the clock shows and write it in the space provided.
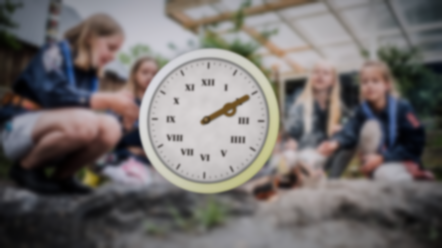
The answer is 2:10
